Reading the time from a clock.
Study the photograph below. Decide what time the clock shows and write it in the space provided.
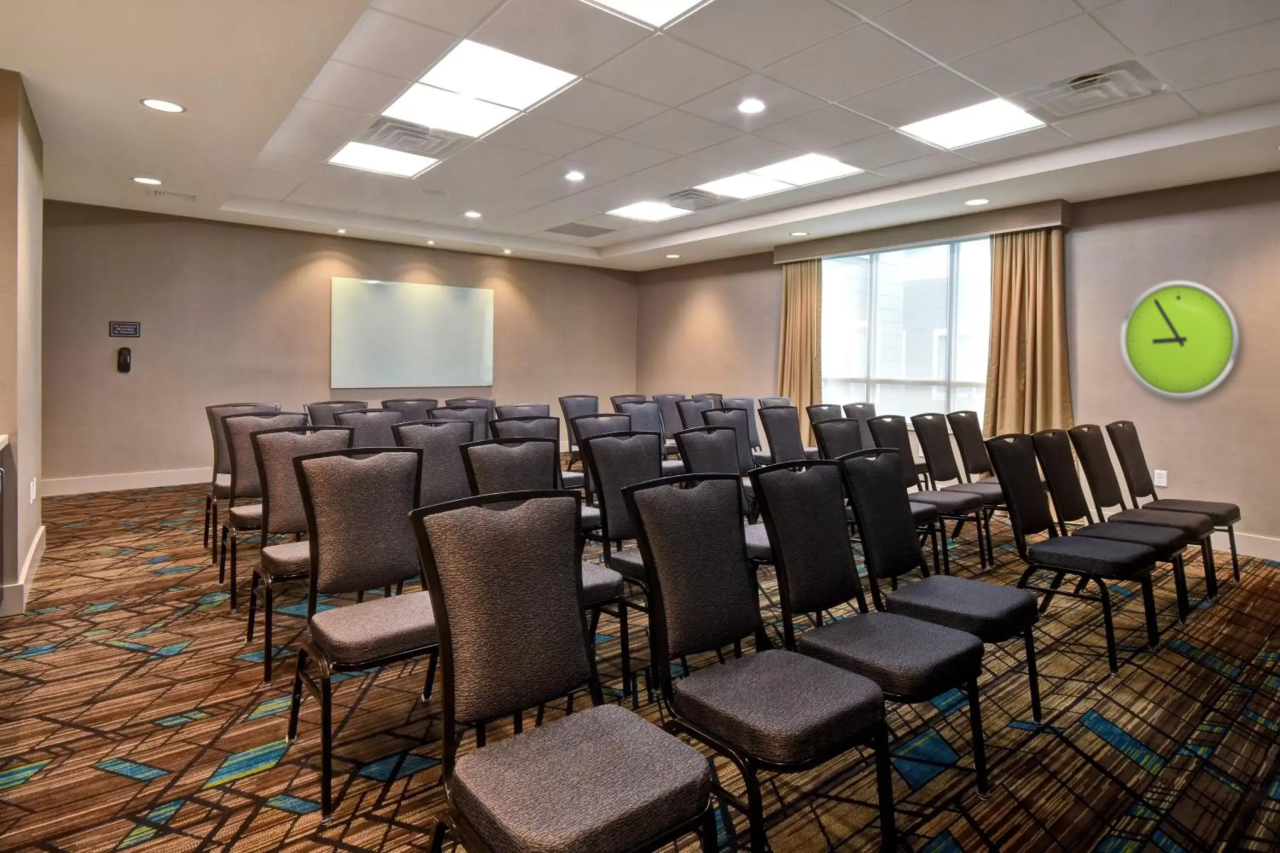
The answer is 8:55
